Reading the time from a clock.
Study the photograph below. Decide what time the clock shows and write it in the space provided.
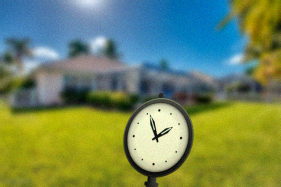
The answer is 1:56
